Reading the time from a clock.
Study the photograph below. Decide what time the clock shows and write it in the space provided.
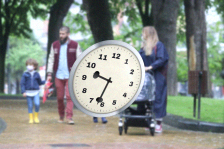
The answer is 9:32
